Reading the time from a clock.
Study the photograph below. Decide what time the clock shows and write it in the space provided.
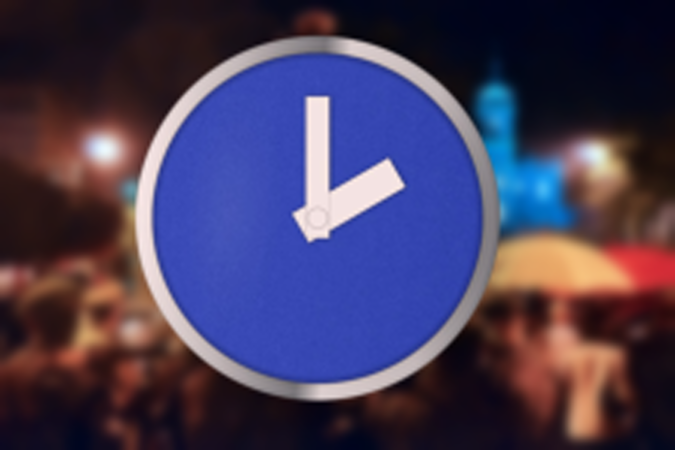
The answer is 2:00
